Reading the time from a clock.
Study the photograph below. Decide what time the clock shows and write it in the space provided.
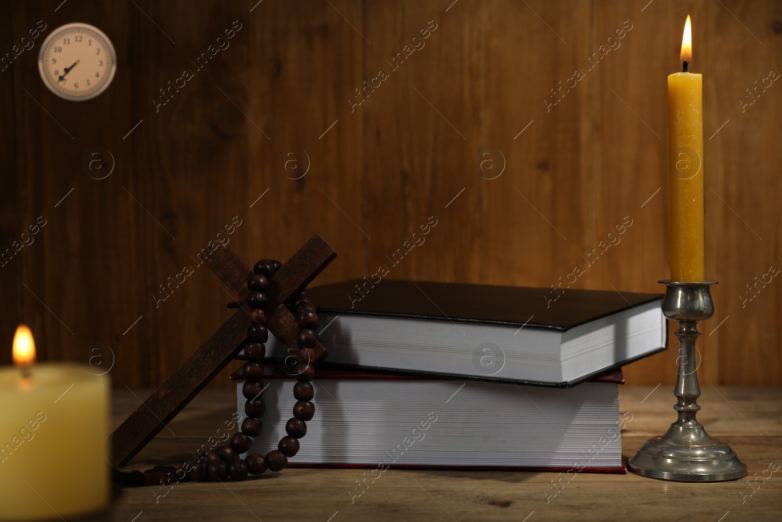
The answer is 7:37
